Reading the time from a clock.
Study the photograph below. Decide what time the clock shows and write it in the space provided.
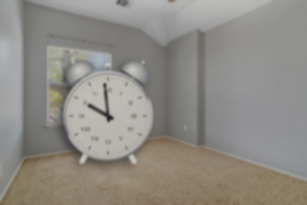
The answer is 9:59
